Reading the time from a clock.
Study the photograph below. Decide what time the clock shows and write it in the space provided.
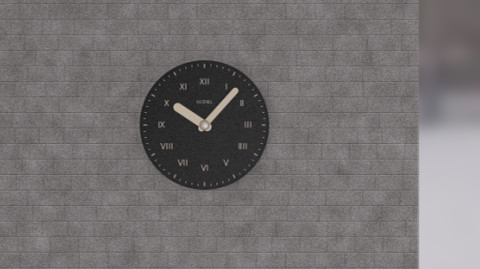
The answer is 10:07
